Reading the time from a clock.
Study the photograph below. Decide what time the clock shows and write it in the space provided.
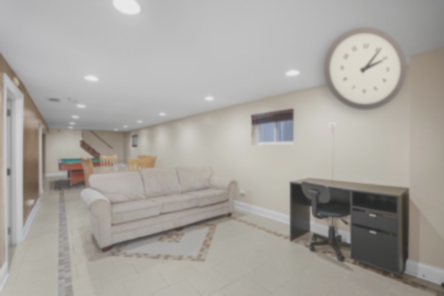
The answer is 2:06
